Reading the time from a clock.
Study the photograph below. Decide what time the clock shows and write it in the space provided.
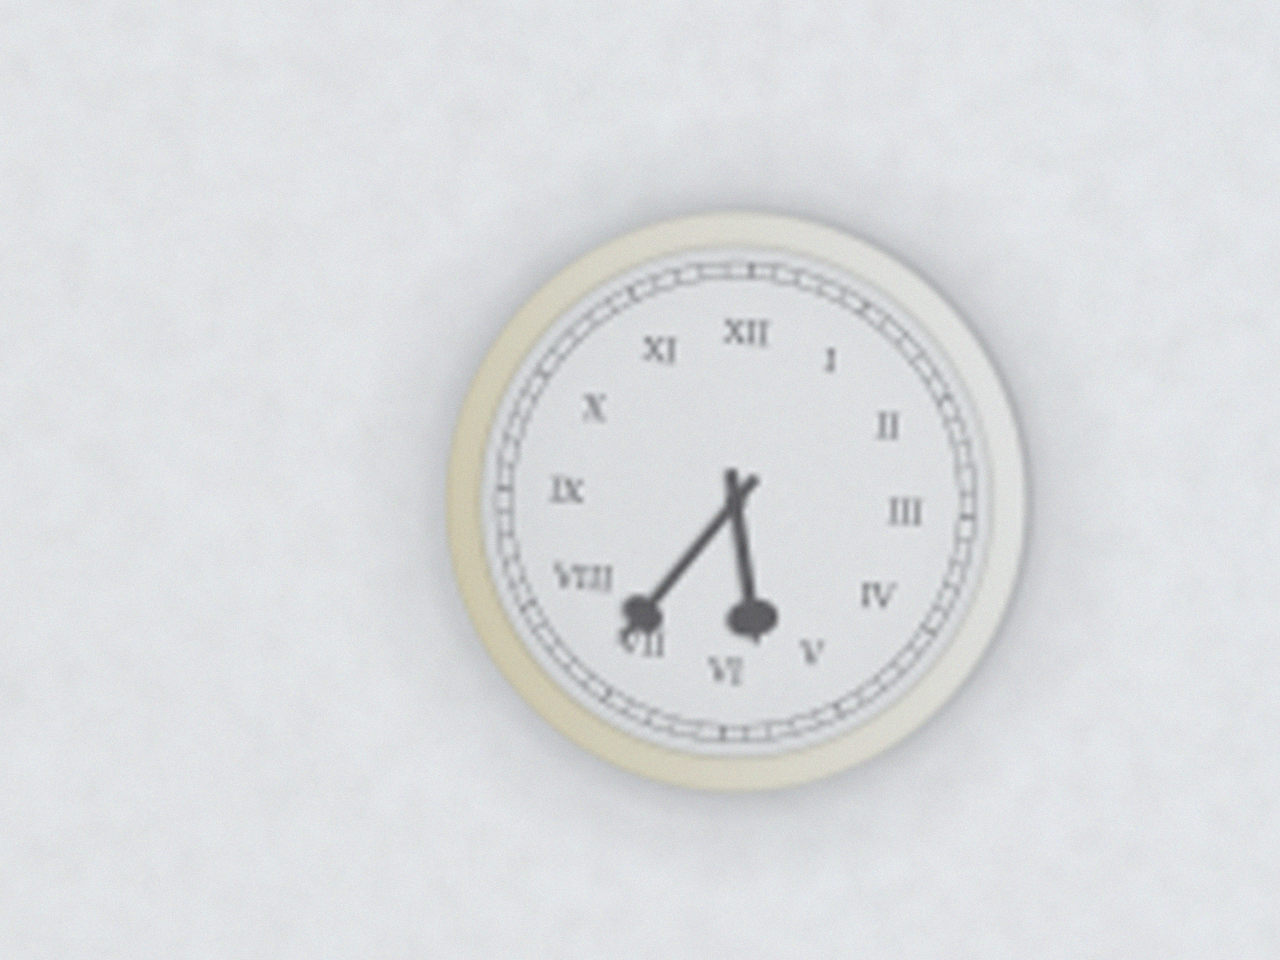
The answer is 5:36
